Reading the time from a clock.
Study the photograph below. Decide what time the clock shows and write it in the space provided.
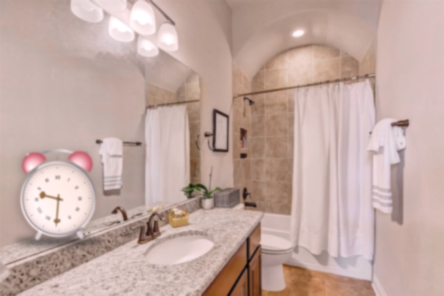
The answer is 9:31
